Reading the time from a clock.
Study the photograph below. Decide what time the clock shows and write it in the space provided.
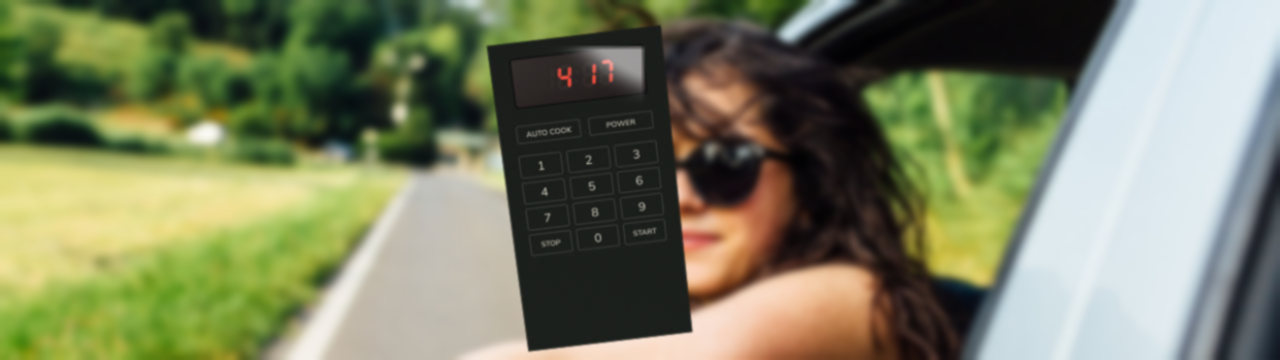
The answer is 4:17
